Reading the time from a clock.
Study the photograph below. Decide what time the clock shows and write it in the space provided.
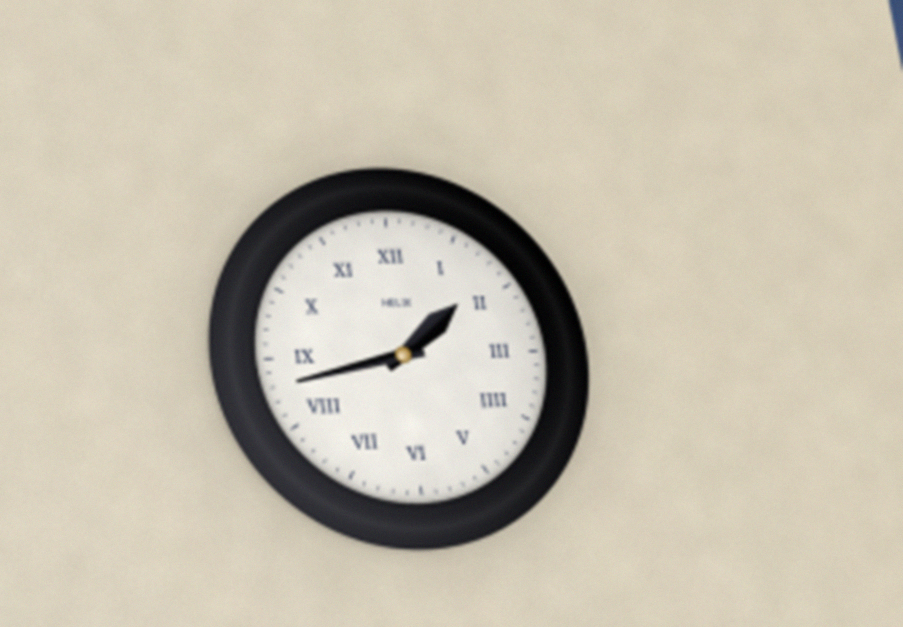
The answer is 1:43
